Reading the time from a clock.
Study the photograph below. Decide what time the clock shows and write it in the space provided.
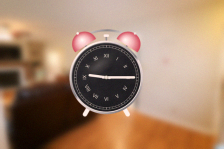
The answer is 9:15
